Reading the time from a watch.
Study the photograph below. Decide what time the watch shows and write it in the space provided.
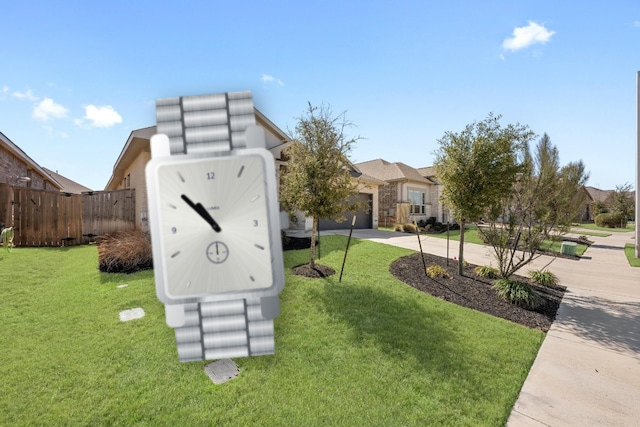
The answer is 10:53
